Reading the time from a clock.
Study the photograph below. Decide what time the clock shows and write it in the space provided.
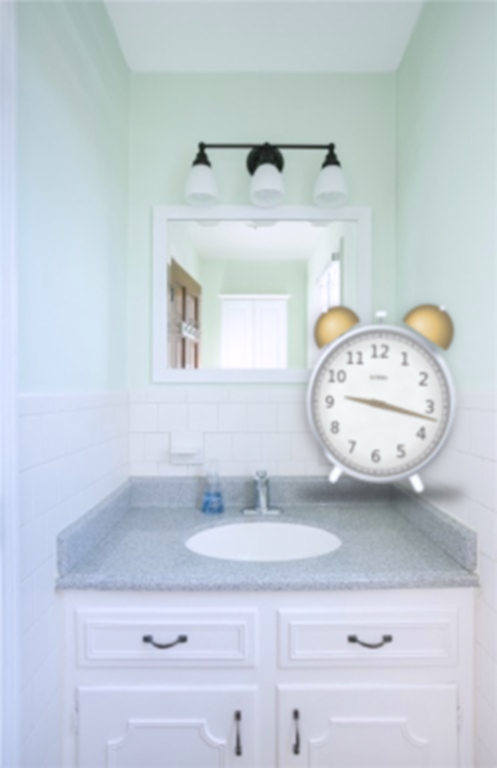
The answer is 9:17
